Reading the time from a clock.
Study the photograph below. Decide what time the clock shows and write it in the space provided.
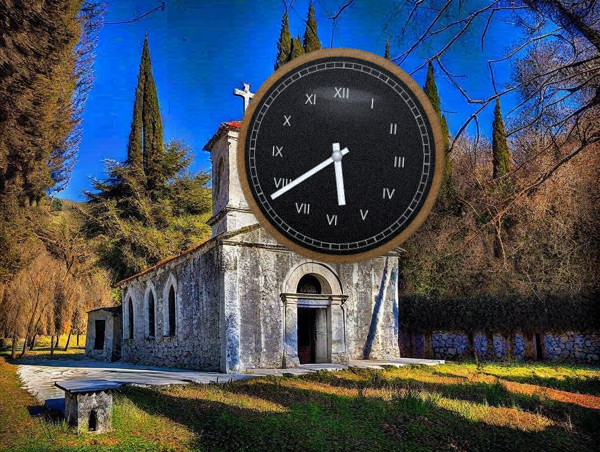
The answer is 5:39
